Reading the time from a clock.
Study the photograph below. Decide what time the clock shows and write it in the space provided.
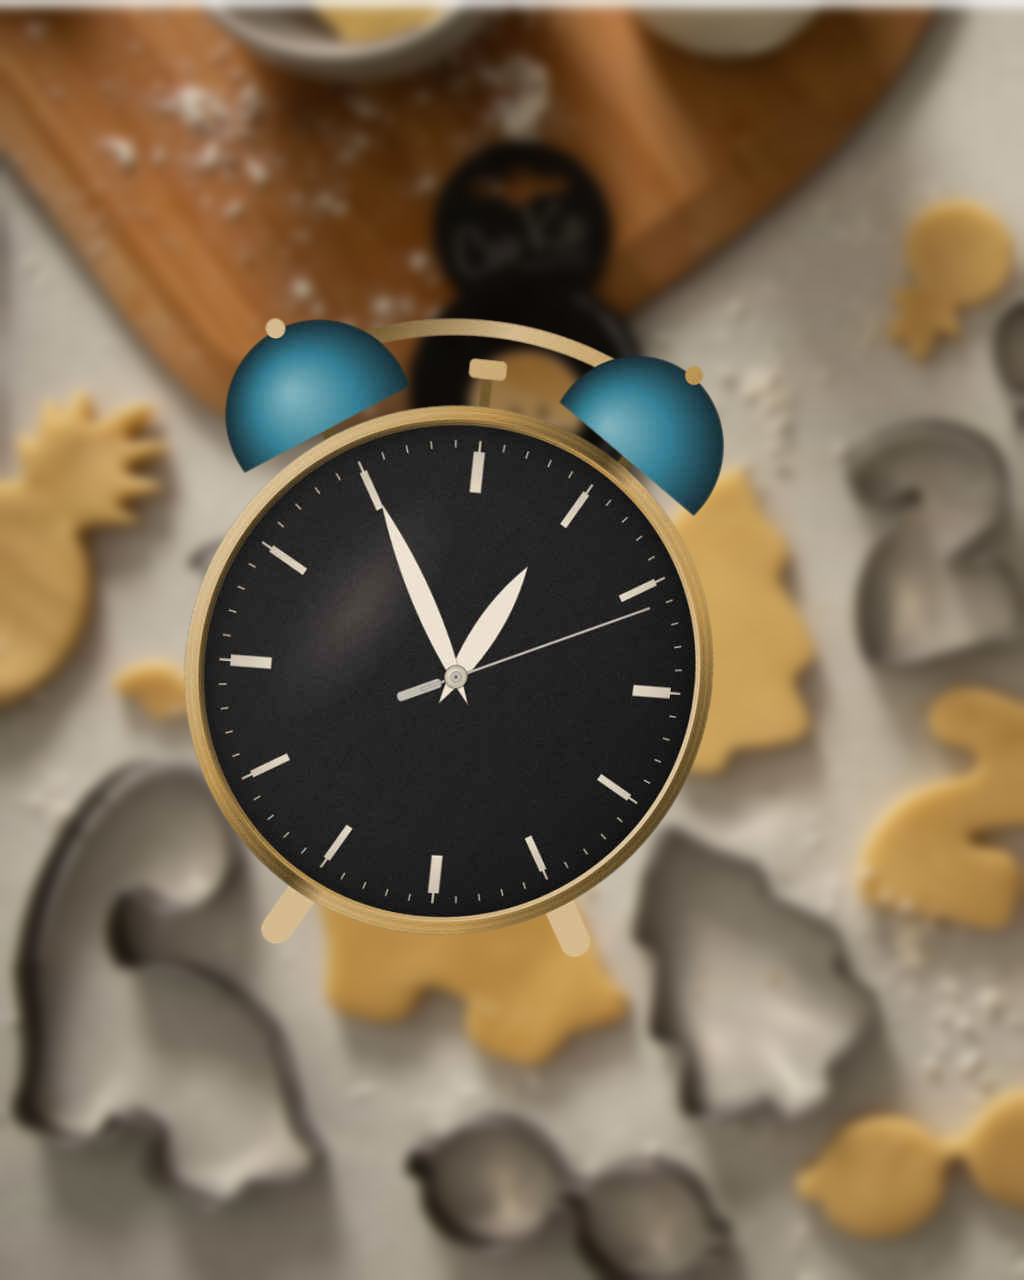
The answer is 12:55:11
